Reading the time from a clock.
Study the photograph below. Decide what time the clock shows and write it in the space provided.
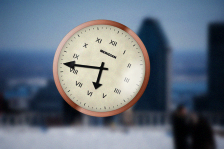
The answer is 5:42
